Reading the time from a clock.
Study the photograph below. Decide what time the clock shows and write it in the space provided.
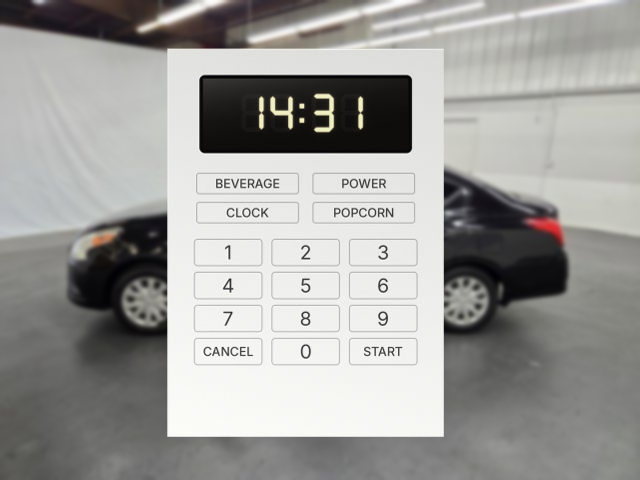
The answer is 14:31
